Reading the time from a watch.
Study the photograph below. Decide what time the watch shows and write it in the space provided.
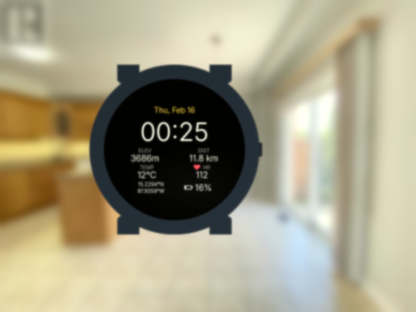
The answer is 0:25
